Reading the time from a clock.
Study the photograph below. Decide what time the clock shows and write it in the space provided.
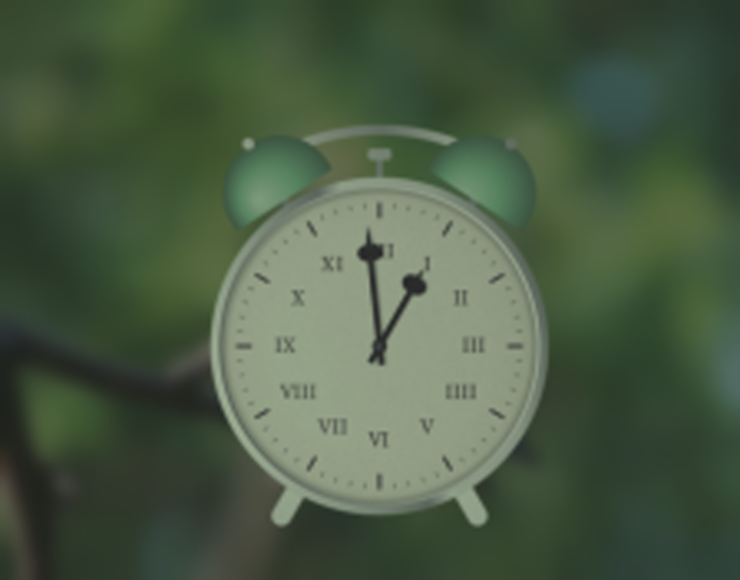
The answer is 12:59
